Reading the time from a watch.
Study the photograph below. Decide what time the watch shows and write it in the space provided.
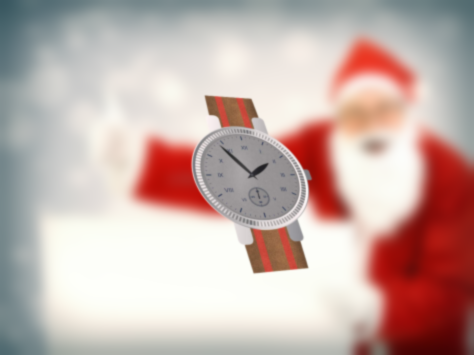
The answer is 1:54
